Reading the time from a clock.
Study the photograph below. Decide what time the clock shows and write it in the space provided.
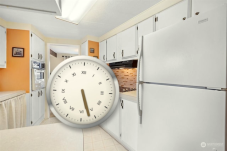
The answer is 5:27
